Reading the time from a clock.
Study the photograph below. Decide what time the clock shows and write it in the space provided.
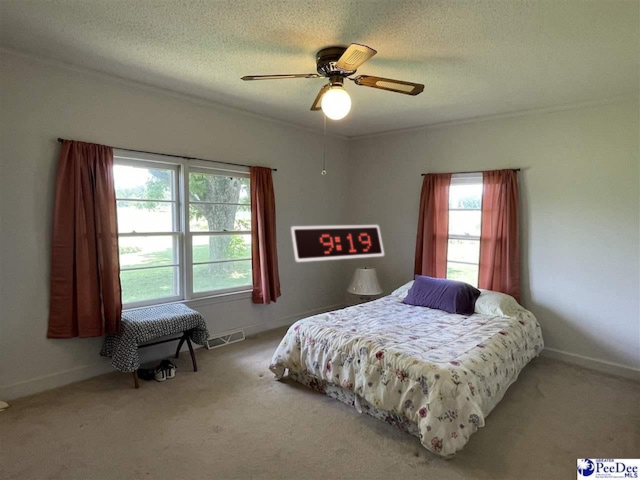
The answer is 9:19
